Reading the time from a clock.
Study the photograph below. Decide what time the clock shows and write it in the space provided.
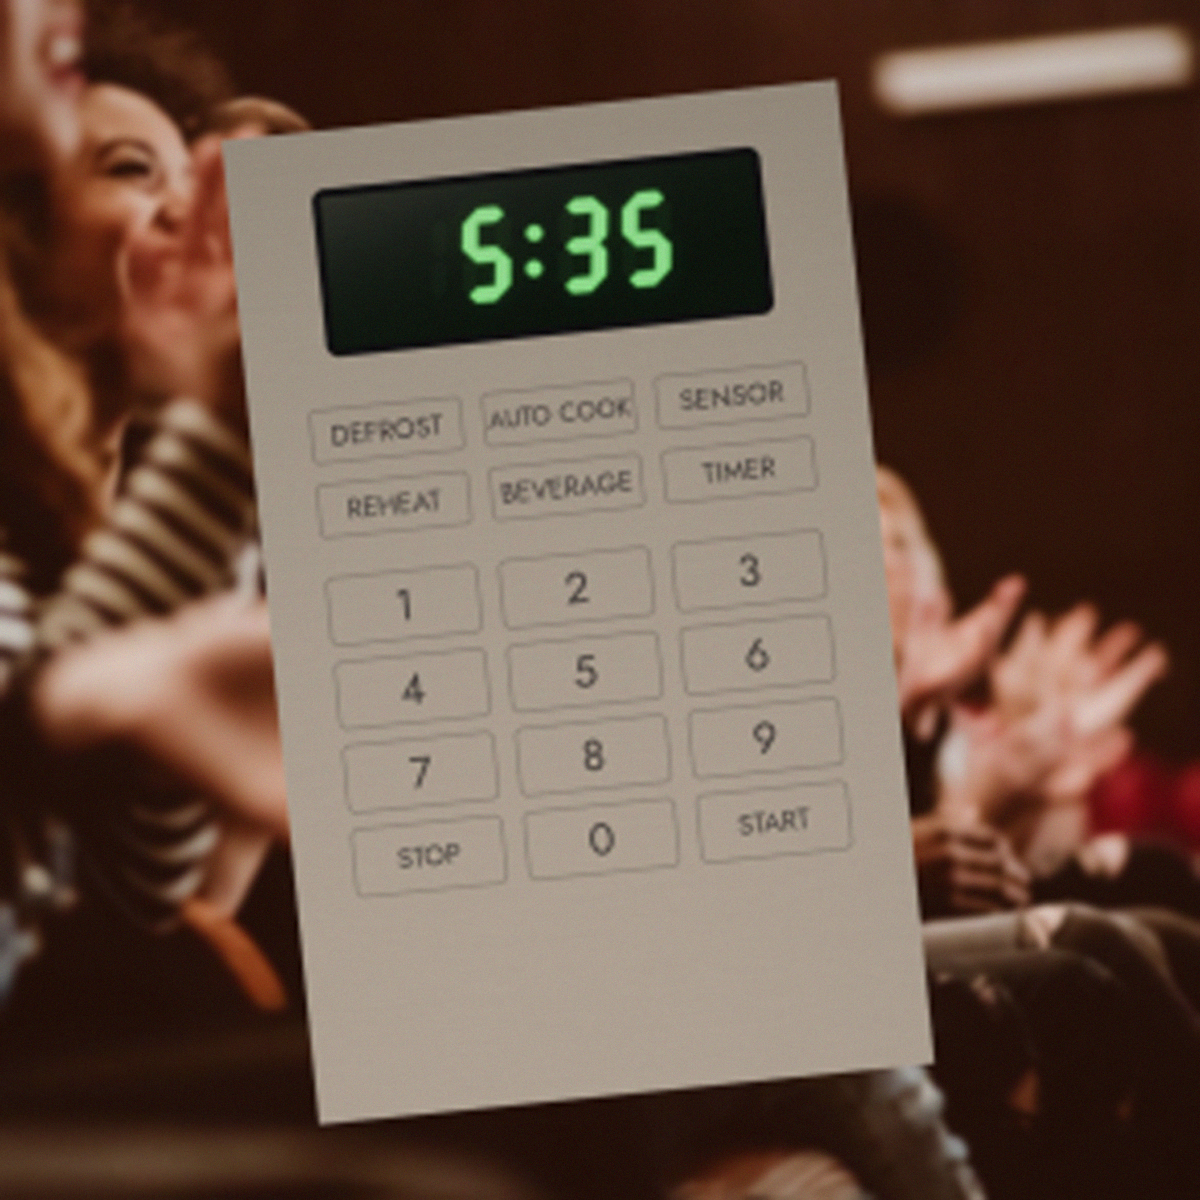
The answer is 5:35
